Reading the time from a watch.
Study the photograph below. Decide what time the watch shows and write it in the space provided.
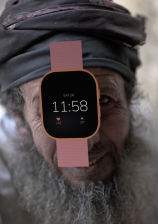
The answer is 11:58
